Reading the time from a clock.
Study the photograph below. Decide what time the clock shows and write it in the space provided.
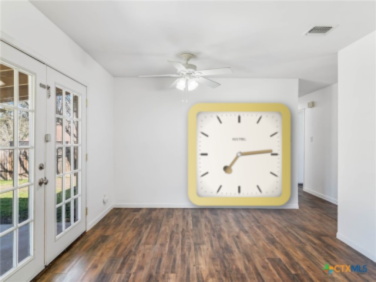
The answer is 7:14
